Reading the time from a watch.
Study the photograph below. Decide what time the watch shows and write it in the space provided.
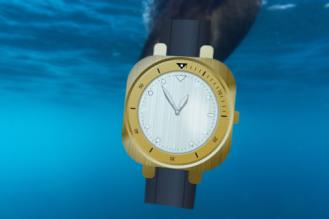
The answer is 12:54
